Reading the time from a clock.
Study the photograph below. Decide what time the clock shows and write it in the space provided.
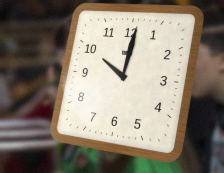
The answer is 10:01
